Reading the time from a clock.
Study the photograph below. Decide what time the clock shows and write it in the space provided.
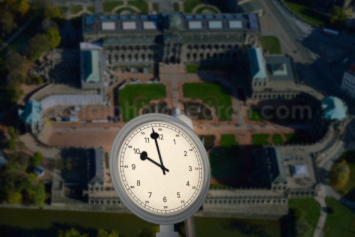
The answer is 9:58
